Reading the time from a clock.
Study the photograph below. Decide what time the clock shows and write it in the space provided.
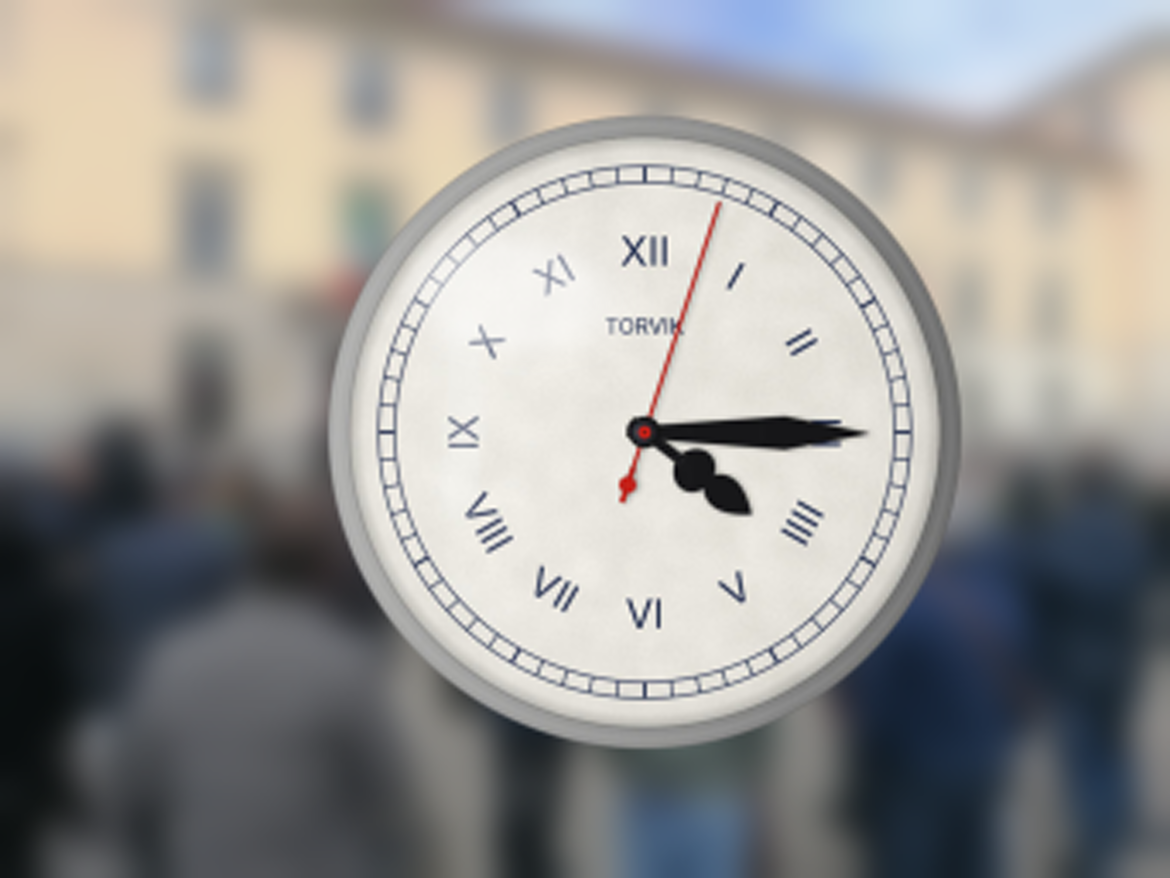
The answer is 4:15:03
